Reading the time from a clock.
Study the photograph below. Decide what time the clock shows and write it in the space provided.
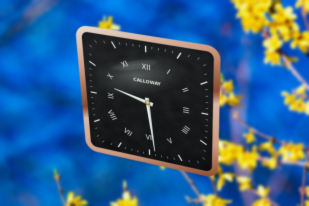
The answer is 9:29
